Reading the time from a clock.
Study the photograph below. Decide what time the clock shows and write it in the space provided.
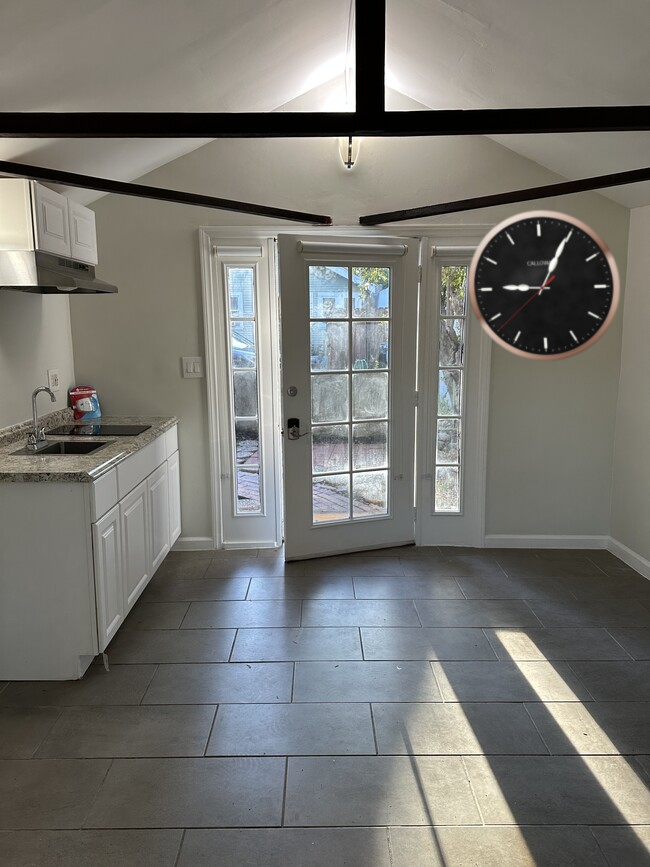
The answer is 9:04:38
